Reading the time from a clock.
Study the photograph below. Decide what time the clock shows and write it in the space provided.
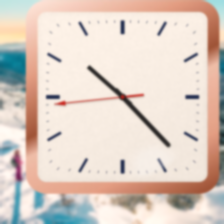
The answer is 10:22:44
